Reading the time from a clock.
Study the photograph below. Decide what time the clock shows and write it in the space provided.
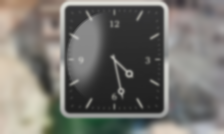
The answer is 4:28
